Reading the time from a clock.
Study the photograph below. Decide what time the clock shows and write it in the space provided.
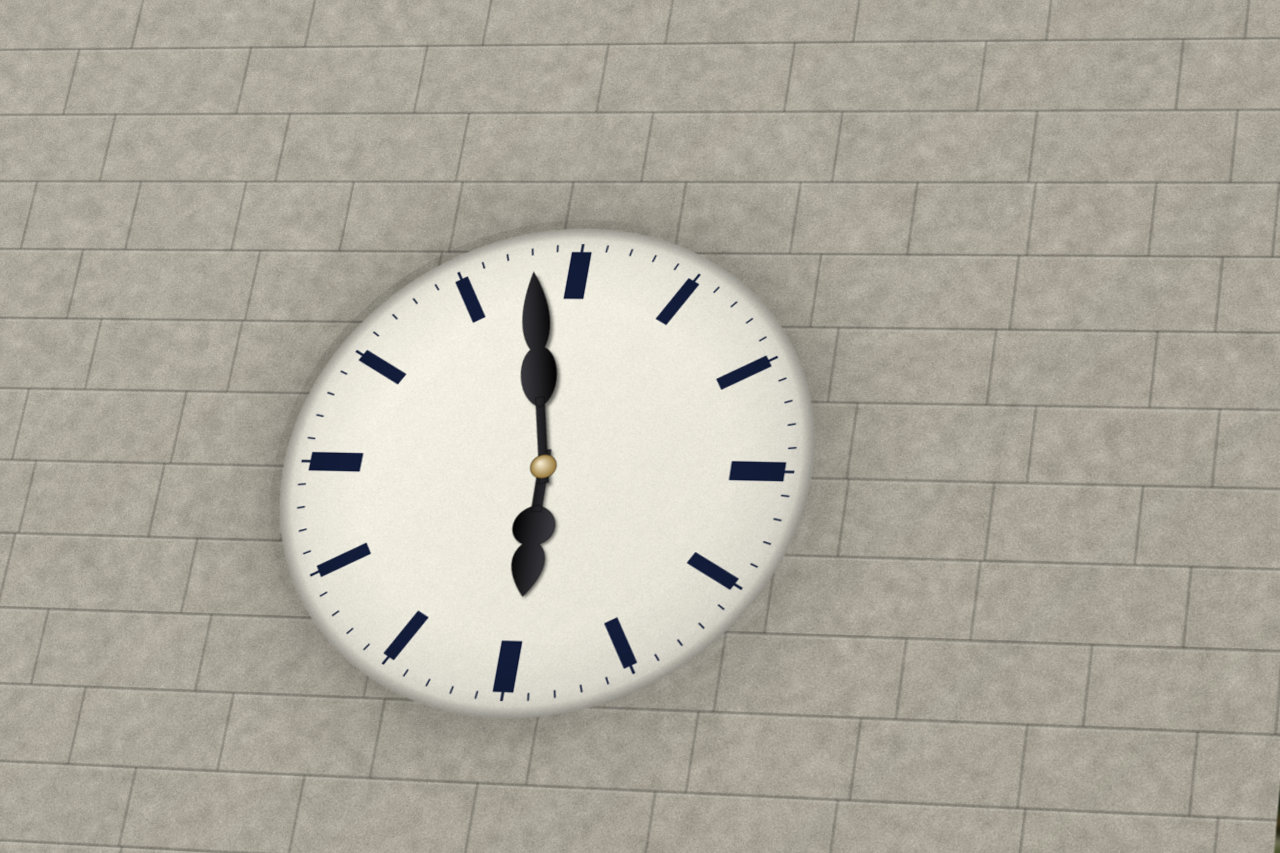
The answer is 5:58
